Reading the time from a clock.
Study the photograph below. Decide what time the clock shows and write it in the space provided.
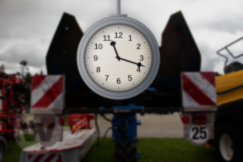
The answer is 11:18
